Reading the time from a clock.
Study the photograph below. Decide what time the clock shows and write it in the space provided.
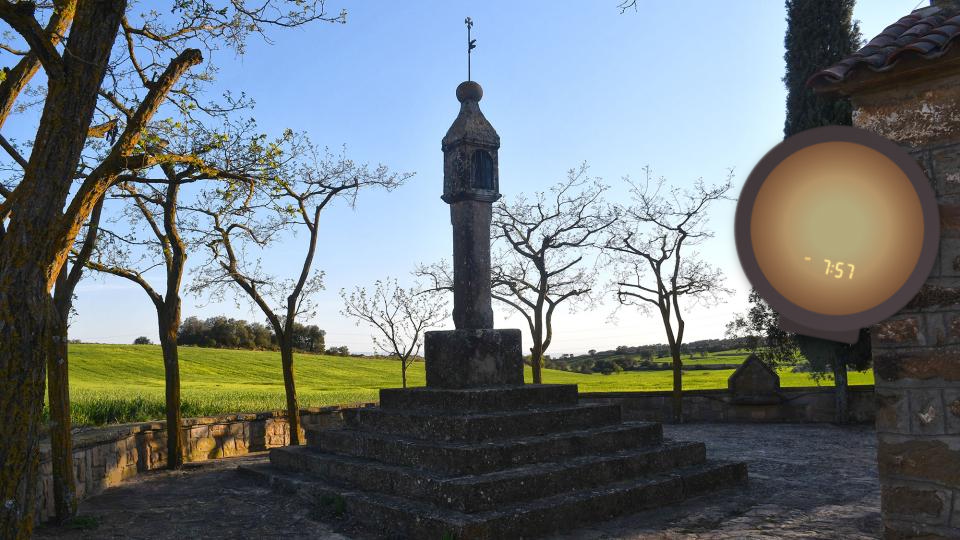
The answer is 7:57
